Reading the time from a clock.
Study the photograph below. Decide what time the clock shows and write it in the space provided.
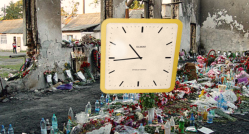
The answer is 10:44
